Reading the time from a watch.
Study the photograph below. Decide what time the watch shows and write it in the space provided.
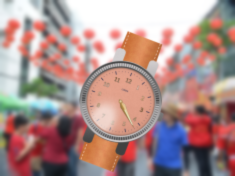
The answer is 4:22
